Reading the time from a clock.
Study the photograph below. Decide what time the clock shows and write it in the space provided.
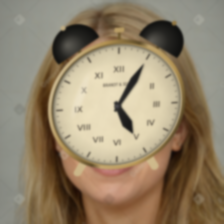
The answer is 5:05
